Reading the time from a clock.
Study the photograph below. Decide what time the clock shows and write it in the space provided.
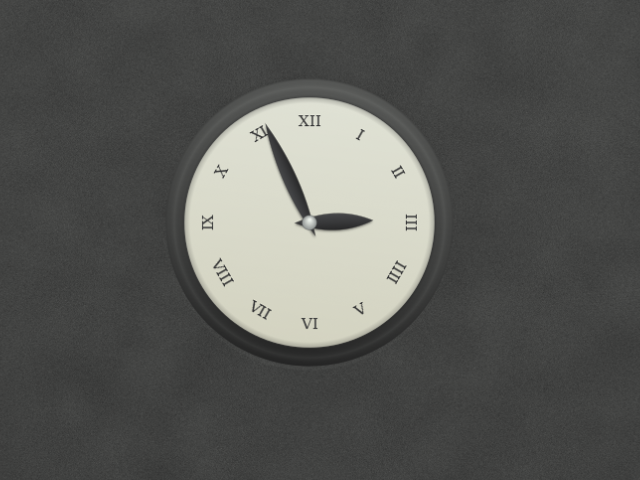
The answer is 2:56
